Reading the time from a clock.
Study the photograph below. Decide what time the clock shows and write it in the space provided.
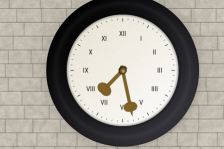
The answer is 7:28
